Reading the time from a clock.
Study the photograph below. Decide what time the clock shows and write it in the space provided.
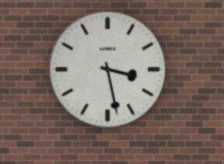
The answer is 3:28
